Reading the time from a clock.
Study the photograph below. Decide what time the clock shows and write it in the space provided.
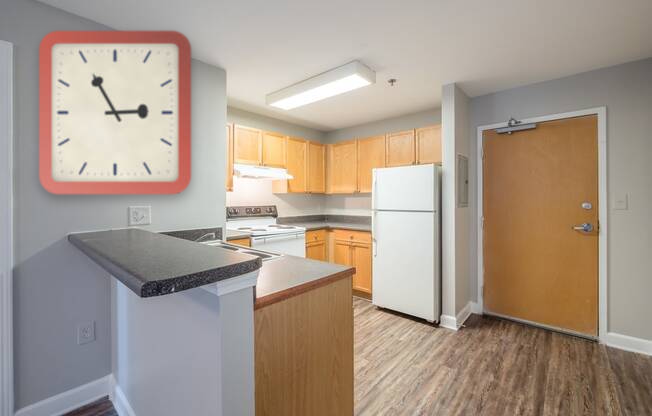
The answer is 2:55
